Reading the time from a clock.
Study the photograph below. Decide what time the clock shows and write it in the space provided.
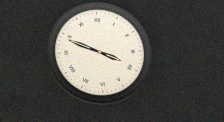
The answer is 3:49
